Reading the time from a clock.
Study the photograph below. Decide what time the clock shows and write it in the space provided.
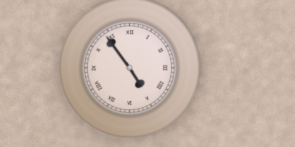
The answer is 4:54
